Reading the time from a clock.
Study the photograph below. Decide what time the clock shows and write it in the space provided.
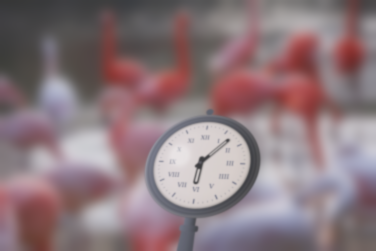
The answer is 6:07
